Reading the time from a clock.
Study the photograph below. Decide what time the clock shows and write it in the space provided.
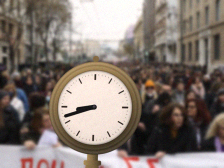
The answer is 8:42
